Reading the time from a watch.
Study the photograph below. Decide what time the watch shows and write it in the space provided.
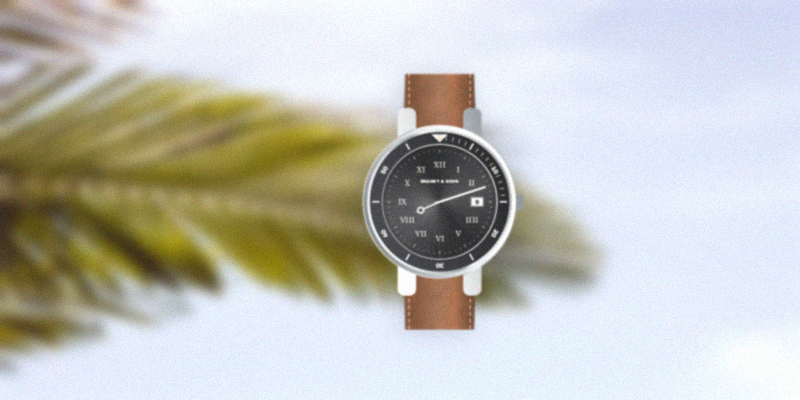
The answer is 8:12
